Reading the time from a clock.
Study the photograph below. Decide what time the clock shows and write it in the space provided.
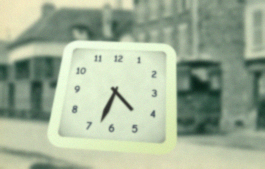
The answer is 4:33
